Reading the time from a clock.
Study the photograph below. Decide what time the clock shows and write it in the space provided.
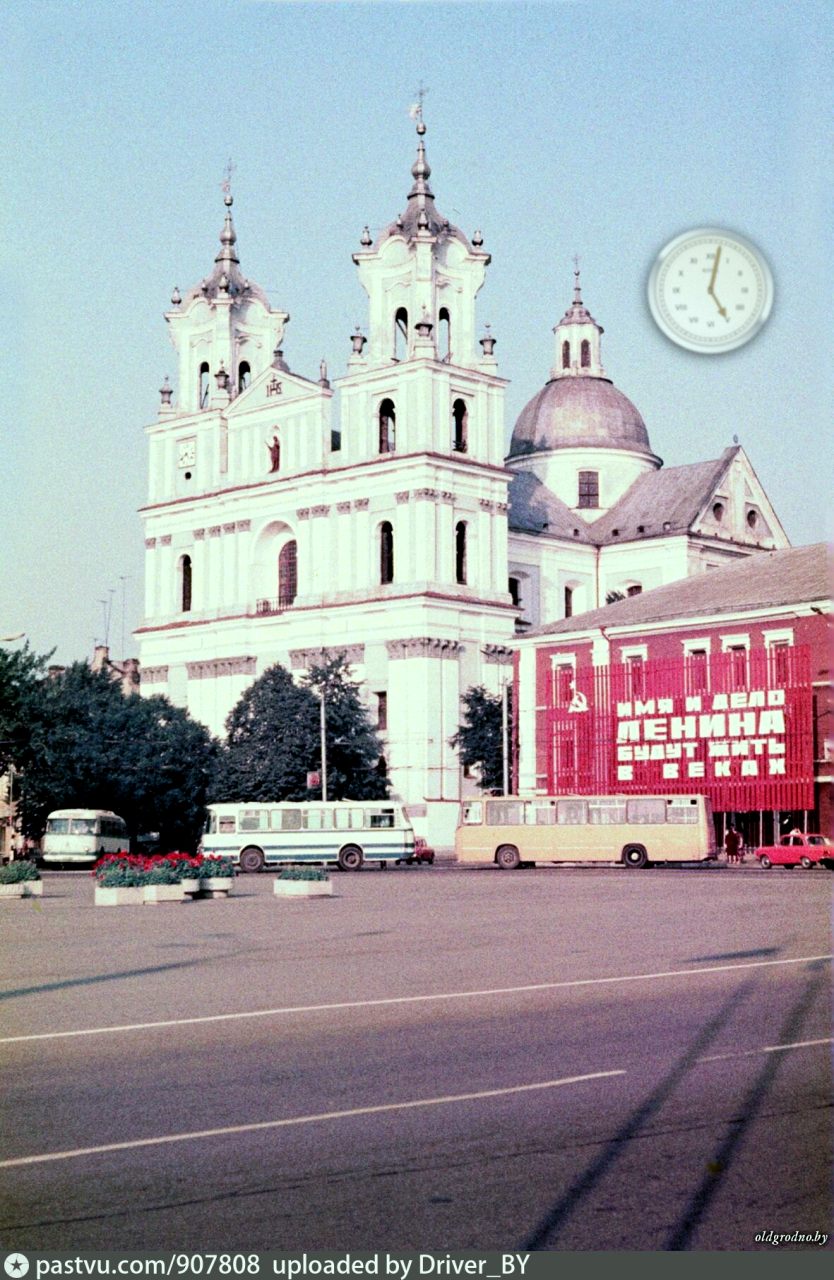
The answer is 5:02
